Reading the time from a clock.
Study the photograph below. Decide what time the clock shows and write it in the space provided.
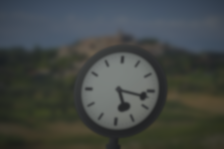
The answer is 5:17
